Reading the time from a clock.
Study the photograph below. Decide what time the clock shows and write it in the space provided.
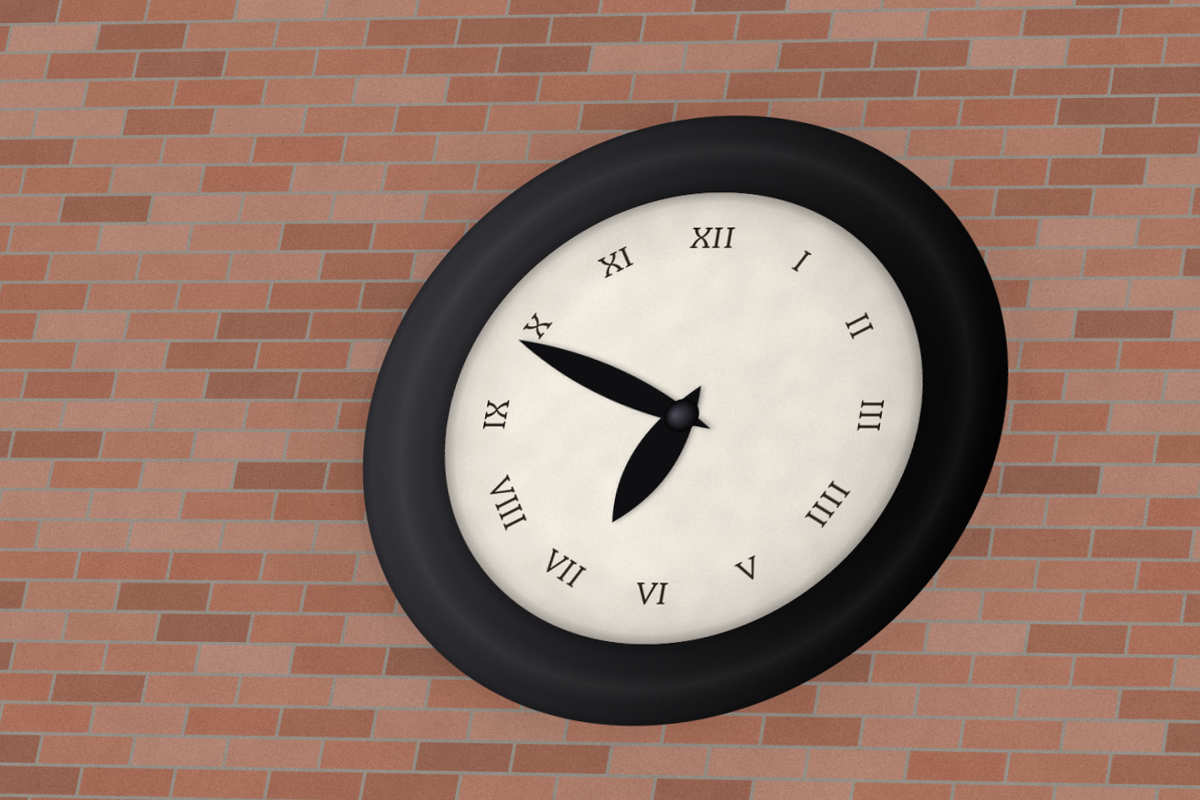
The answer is 6:49
